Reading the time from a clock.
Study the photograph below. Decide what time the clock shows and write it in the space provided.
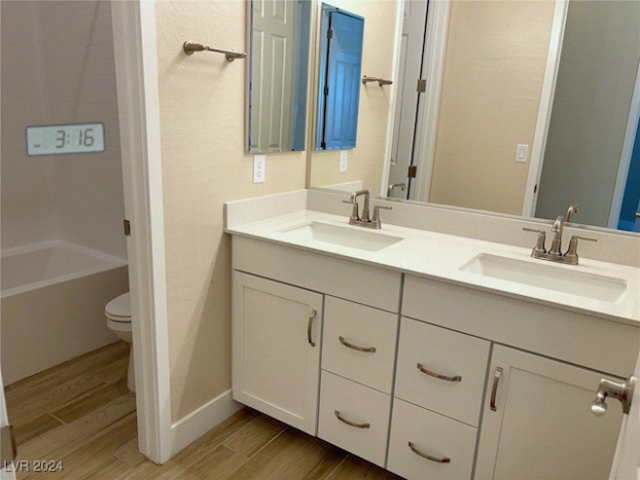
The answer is 3:16
